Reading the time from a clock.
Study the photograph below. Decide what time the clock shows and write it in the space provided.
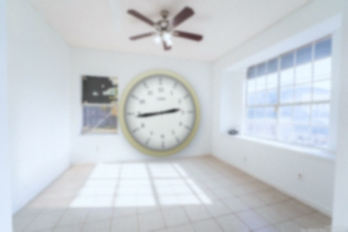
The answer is 2:44
